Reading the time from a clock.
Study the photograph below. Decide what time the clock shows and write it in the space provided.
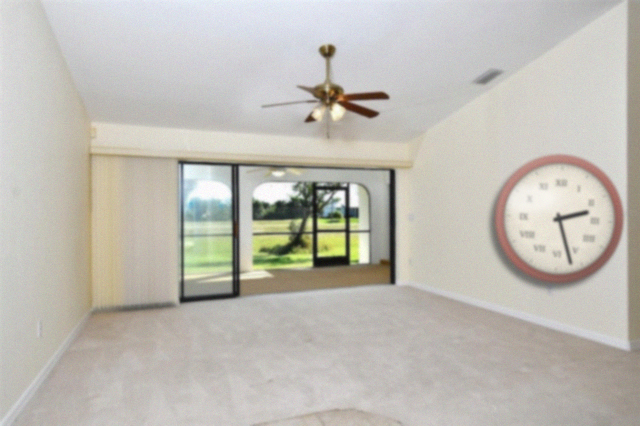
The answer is 2:27
